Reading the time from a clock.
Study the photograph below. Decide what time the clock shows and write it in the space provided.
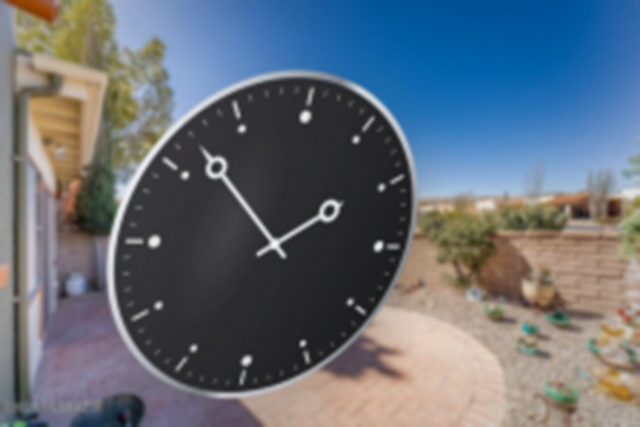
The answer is 1:52
